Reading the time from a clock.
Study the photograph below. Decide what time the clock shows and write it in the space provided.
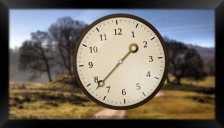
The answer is 1:38
